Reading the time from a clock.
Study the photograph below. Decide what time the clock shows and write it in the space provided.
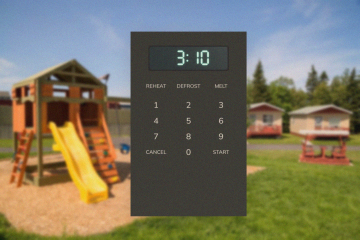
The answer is 3:10
